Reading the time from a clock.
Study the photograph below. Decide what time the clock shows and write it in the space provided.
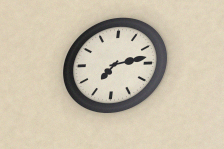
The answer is 7:13
